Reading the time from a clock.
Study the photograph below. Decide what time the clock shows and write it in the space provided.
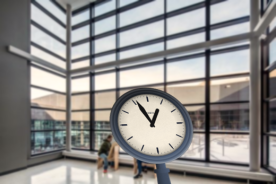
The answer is 12:56
